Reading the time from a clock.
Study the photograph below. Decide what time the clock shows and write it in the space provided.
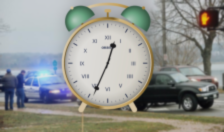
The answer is 12:34
